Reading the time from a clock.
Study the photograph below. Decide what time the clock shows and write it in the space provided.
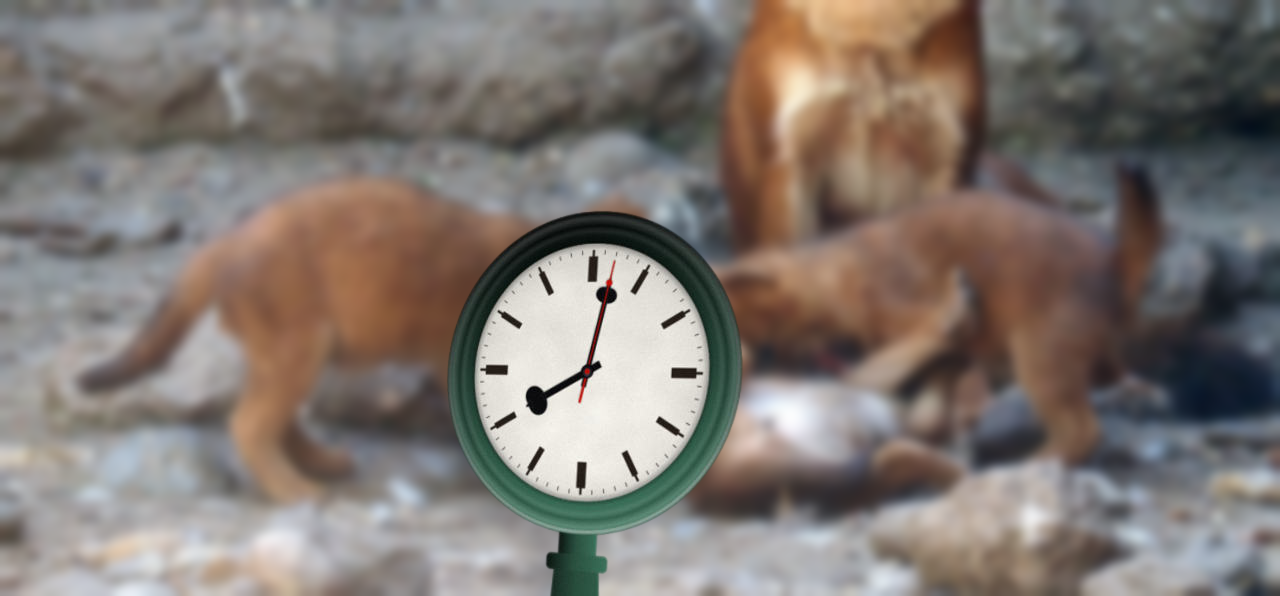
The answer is 8:02:02
